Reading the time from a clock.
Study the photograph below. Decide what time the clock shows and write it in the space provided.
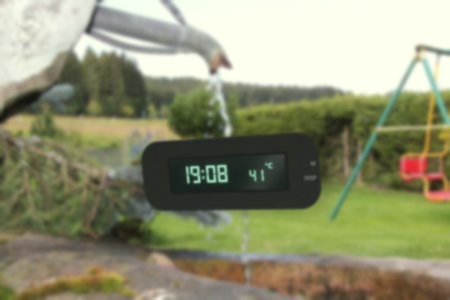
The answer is 19:08
